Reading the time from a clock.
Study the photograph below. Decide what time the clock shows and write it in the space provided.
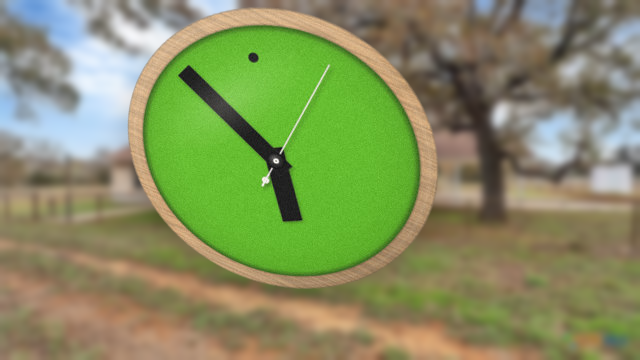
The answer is 5:54:06
